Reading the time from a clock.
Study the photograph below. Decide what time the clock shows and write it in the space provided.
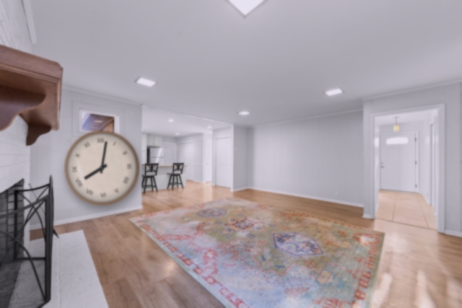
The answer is 8:02
